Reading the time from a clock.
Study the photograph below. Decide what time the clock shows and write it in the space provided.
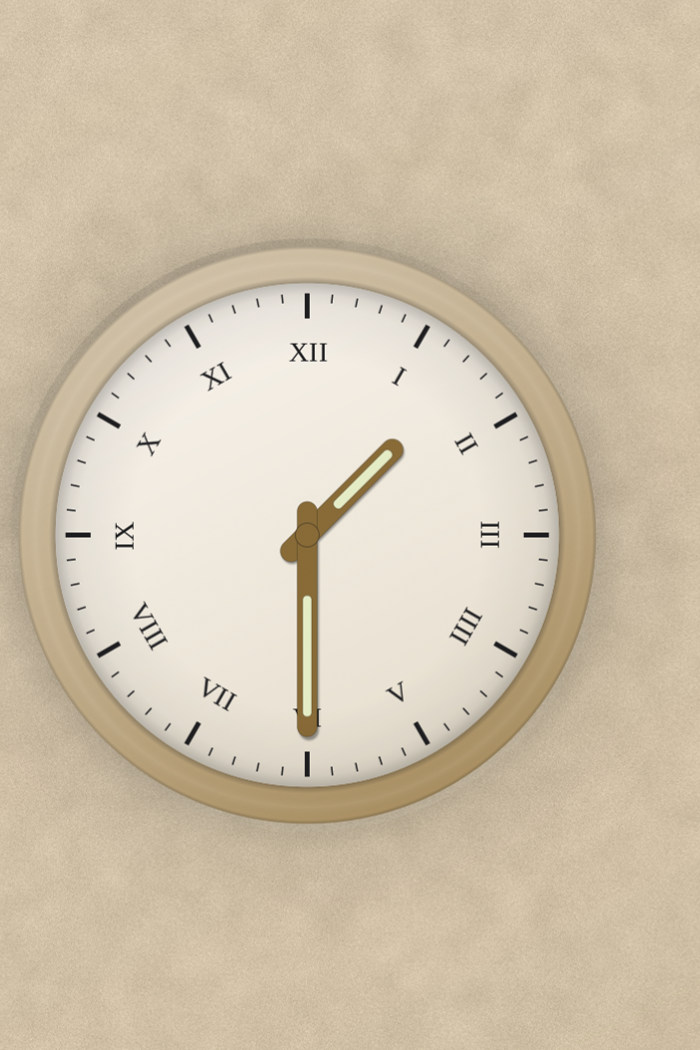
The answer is 1:30
